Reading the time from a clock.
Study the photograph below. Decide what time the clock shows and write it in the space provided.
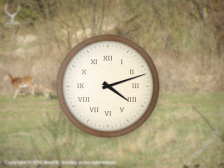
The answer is 4:12
